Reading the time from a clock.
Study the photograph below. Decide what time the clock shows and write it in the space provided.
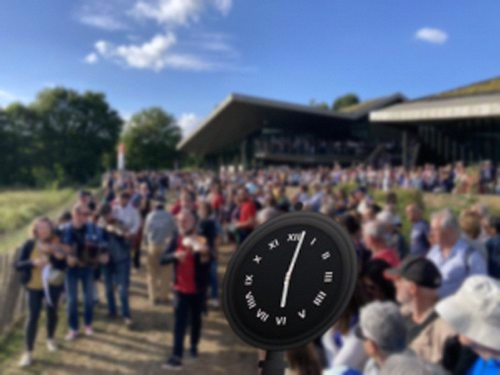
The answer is 6:02
